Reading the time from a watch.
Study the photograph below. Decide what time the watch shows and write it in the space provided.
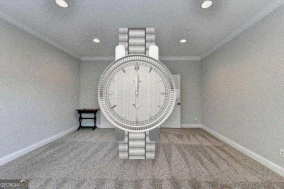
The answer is 6:00
